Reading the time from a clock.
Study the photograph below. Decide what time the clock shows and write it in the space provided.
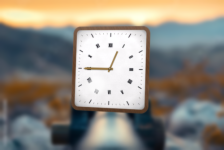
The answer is 12:45
